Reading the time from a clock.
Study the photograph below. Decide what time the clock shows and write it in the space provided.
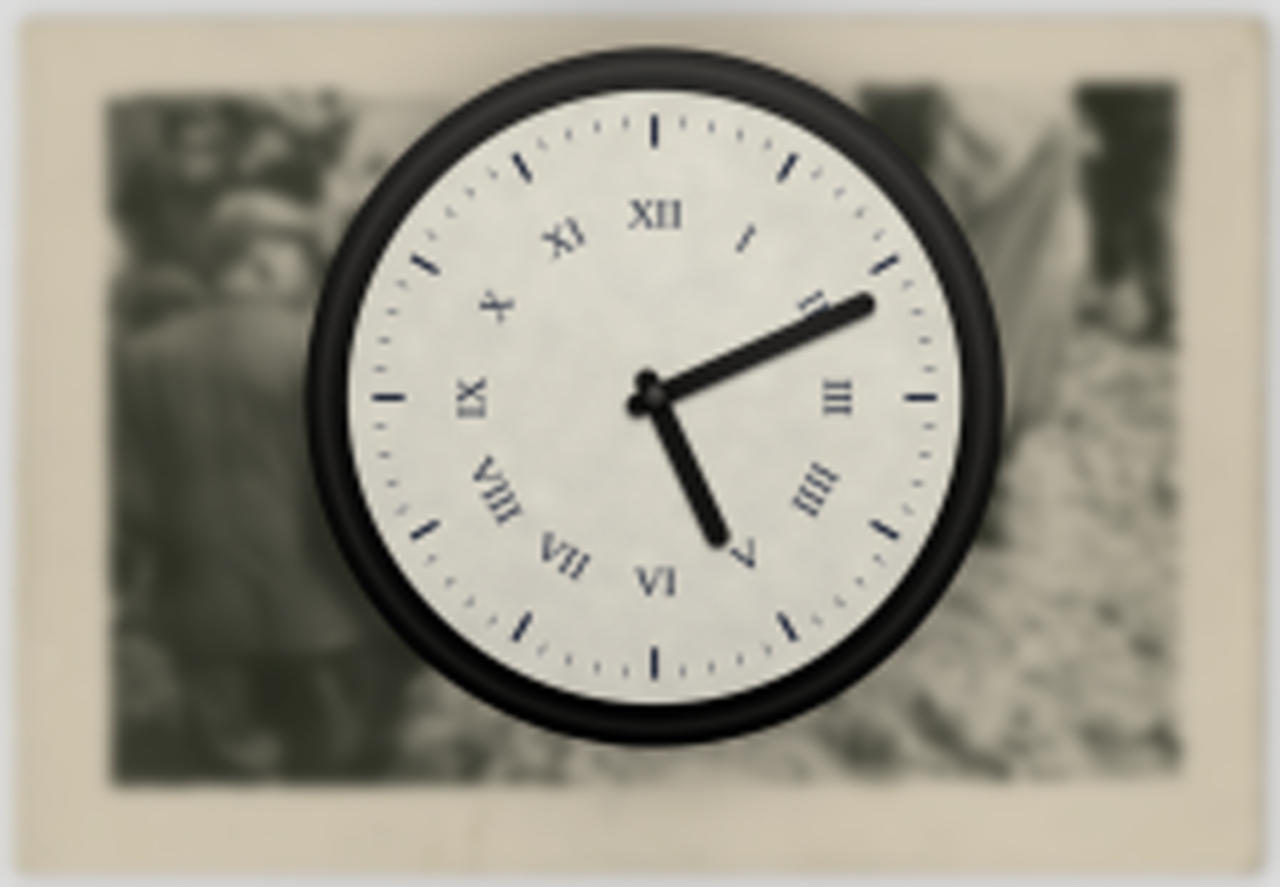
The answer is 5:11
